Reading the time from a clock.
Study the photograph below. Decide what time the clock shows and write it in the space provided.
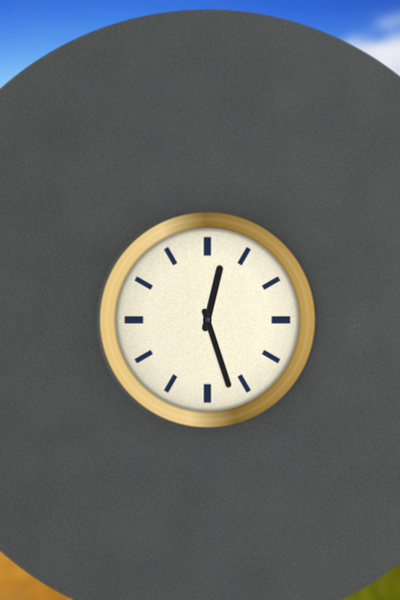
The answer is 12:27
